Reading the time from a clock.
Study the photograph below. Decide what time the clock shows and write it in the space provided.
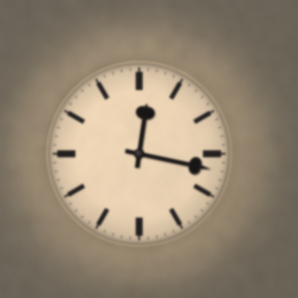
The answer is 12:17
